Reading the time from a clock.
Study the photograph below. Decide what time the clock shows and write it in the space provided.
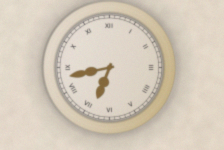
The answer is 6:43
